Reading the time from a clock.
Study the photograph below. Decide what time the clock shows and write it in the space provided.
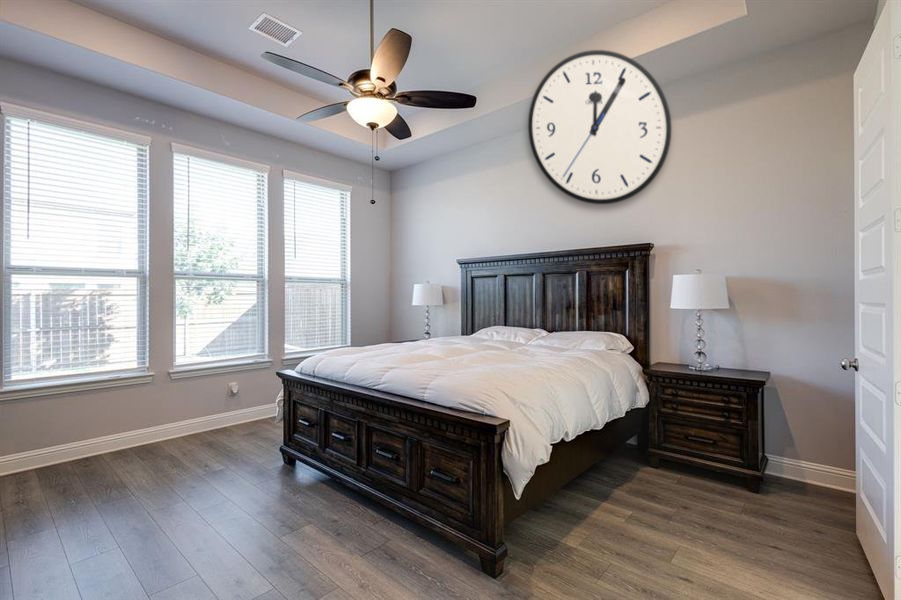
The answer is 12:05:36
